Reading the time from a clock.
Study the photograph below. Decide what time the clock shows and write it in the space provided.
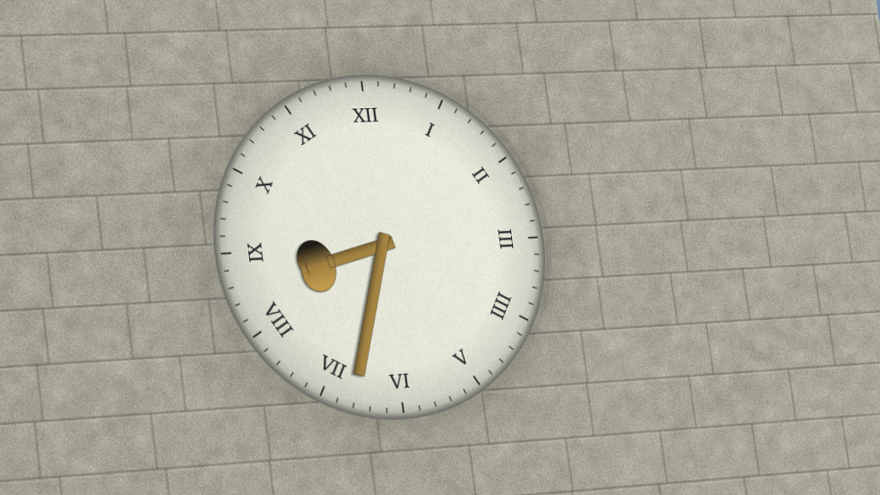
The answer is 8:33
